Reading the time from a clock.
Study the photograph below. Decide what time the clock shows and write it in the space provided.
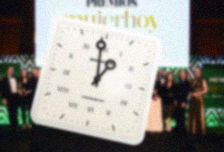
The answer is 12:59
